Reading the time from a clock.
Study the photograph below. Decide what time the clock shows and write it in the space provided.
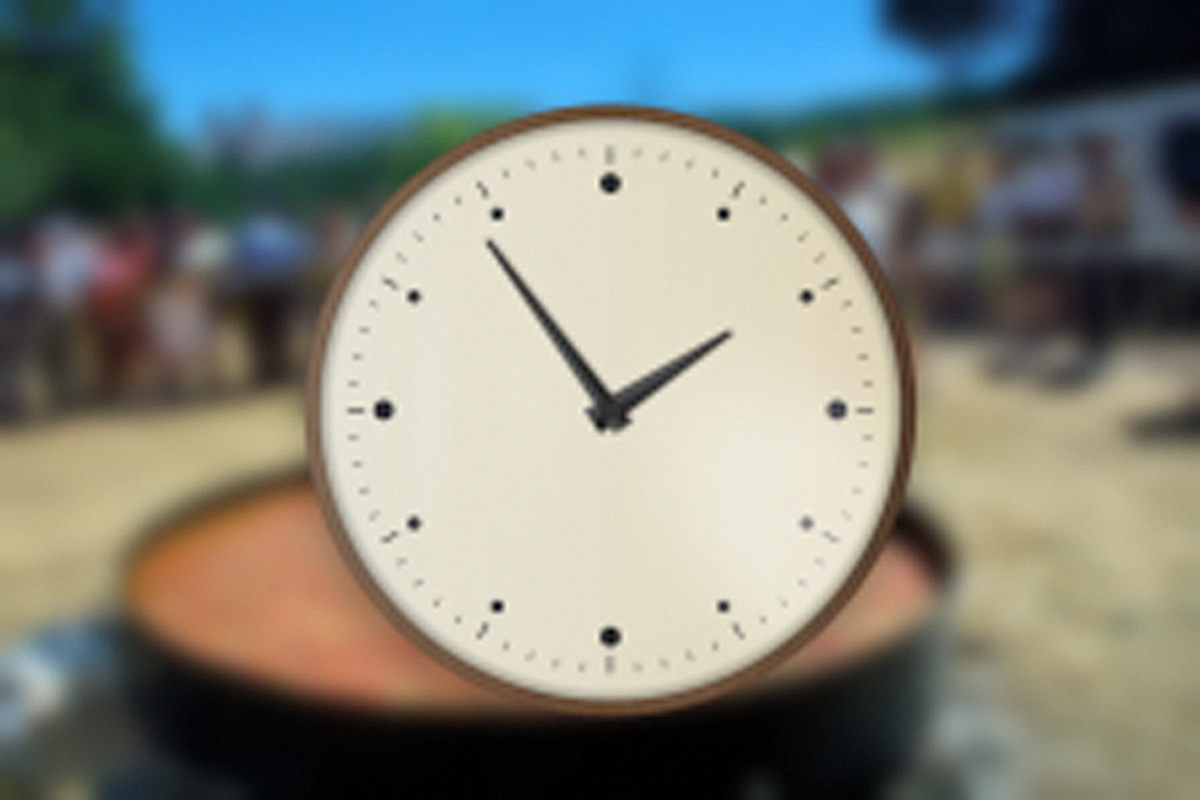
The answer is 1:54
